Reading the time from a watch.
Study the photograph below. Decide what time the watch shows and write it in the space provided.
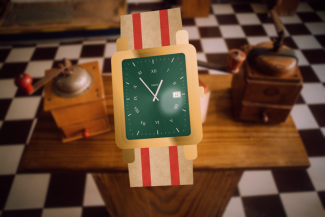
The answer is 12:54
